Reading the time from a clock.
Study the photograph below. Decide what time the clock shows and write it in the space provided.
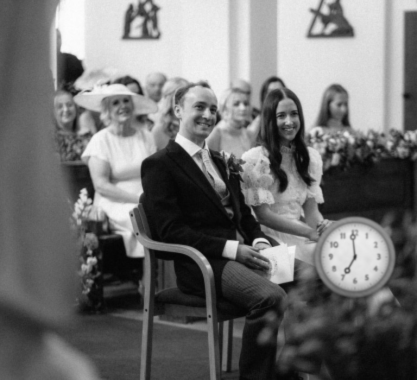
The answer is 6:59
